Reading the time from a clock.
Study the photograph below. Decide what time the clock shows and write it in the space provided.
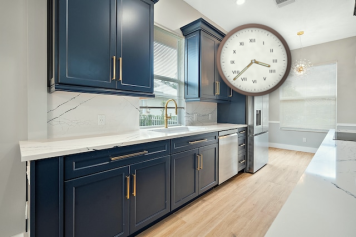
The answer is 3:38
